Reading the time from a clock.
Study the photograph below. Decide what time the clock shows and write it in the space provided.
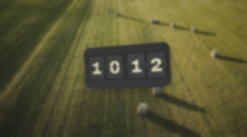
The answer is 10:12
